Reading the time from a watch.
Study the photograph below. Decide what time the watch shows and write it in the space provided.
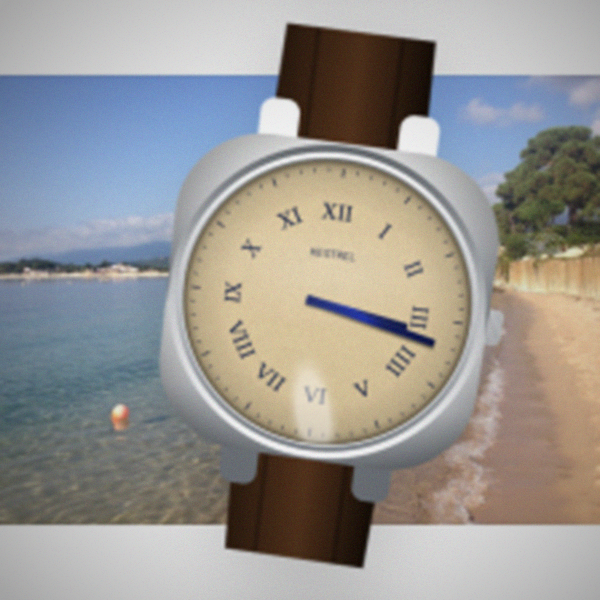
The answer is 3:17
